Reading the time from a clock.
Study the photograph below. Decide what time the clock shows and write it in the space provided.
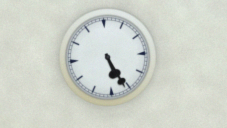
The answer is 5:26
